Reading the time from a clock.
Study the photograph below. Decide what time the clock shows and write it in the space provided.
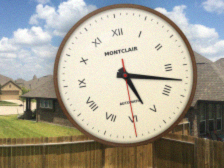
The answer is 5:17:30
